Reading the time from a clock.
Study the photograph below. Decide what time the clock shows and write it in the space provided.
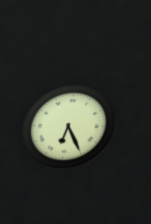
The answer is 6:25
